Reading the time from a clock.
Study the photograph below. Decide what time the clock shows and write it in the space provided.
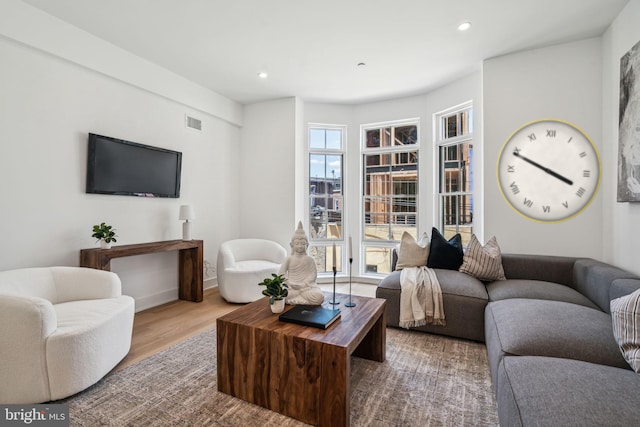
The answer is 3:49
